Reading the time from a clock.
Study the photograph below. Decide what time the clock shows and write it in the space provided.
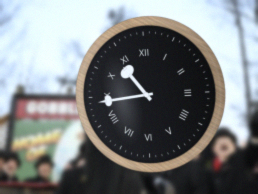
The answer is 10:44
